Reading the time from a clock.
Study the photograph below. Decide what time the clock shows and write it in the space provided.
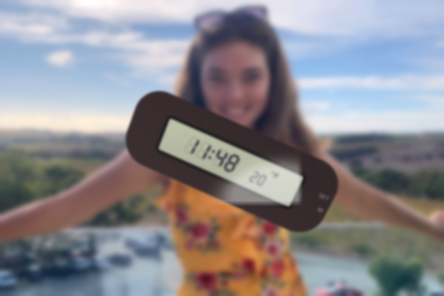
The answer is 11:48
